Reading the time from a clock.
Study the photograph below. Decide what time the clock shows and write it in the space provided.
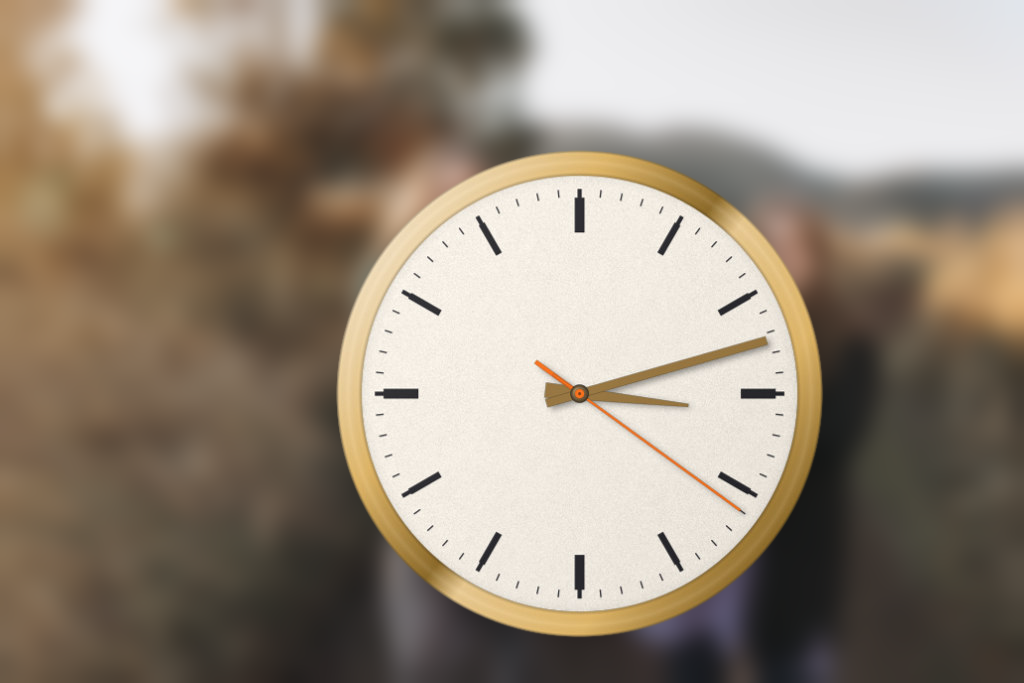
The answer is 3:12:21
